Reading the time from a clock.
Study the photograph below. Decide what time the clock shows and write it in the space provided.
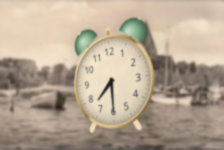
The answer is 7:30
